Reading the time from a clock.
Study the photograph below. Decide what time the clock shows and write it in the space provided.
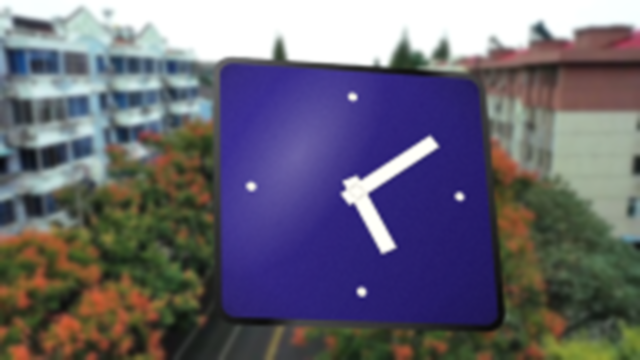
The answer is 5:09
